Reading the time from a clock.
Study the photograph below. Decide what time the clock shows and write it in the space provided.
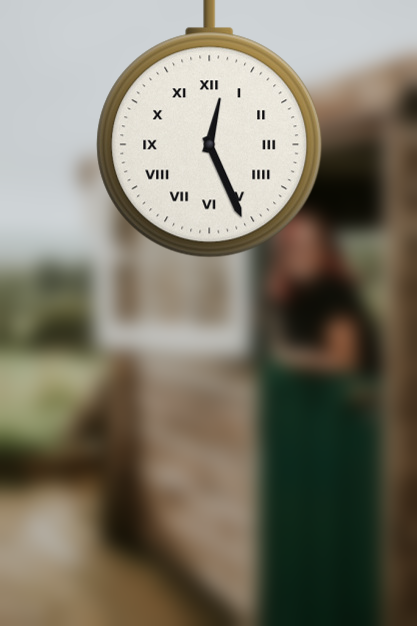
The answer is 12:26
